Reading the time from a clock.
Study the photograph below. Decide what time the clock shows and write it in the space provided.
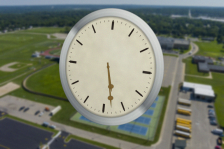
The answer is 5:28
